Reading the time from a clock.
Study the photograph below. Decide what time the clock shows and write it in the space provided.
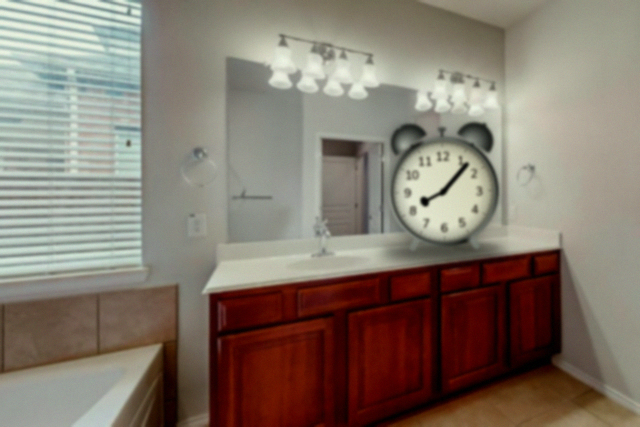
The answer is 8:07
